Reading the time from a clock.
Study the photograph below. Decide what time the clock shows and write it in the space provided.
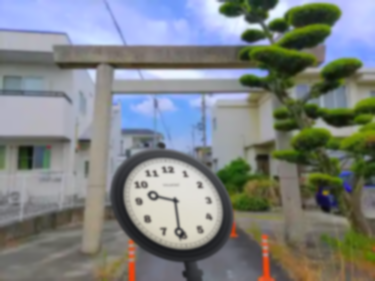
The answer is 9:31
